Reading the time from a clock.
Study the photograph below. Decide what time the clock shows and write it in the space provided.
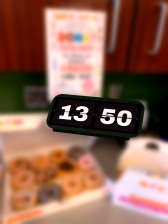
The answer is 13:50
